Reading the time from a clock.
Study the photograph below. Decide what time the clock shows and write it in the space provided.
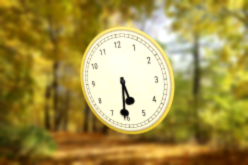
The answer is 5:31
